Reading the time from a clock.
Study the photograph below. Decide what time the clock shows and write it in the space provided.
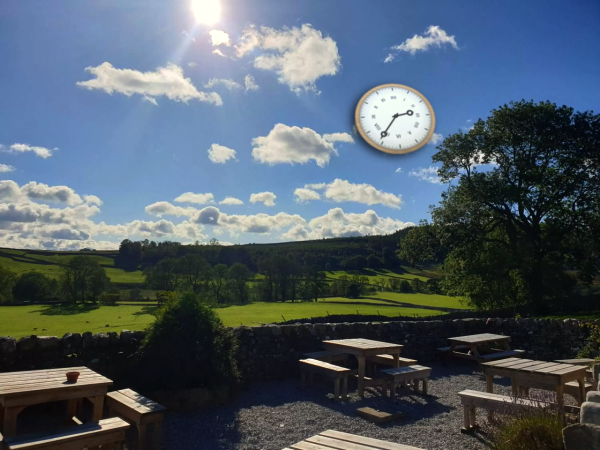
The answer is 2:36
